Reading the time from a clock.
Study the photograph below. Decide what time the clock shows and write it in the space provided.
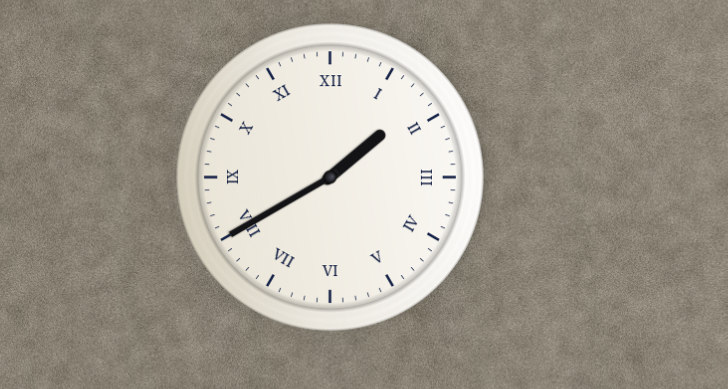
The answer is 1:40
